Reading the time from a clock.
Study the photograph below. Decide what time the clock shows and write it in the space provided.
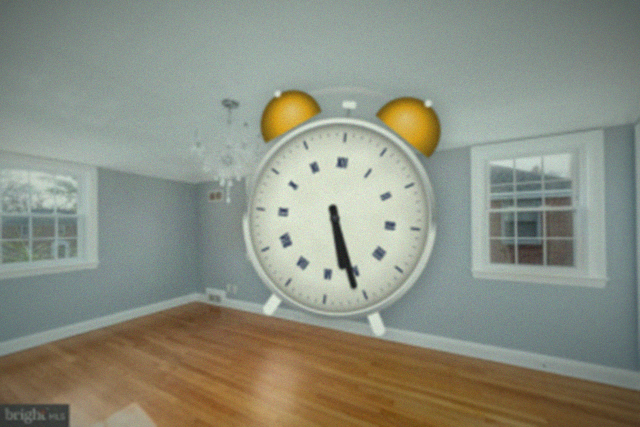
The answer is 5:26
